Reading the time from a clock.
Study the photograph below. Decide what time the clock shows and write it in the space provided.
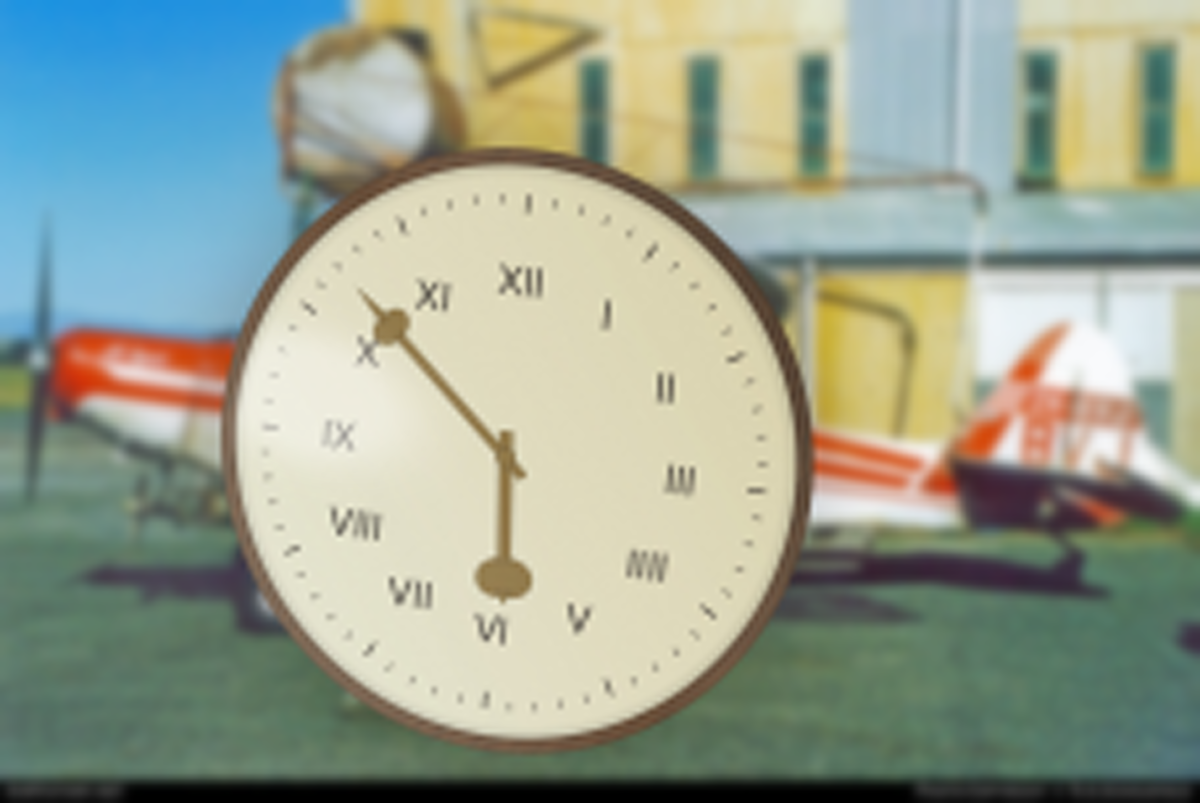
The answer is 5:52
